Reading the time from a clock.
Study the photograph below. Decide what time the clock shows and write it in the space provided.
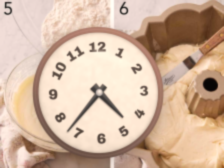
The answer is 4:37
